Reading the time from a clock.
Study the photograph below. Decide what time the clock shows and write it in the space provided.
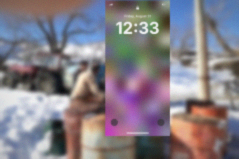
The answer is 12:33
